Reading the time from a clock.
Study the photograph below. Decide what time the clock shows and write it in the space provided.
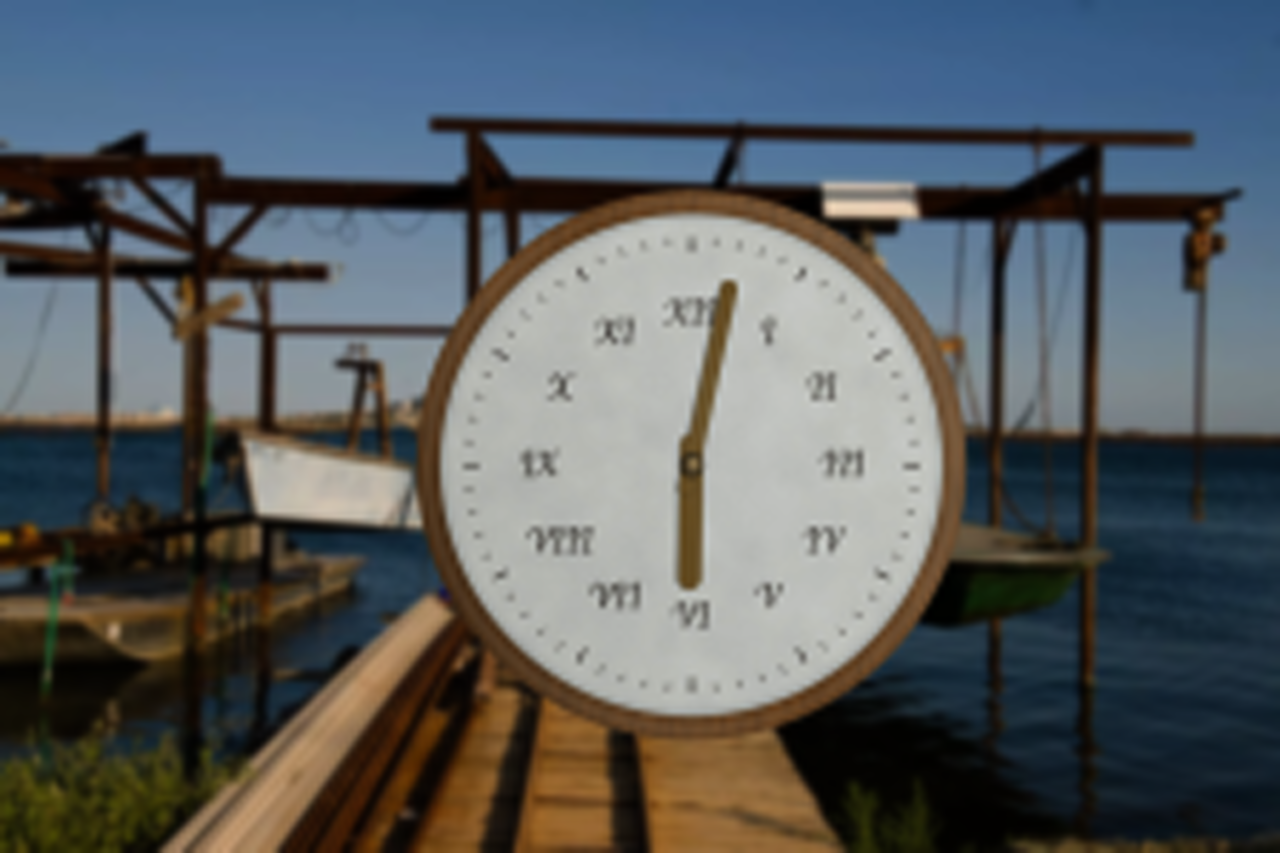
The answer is 6:02
